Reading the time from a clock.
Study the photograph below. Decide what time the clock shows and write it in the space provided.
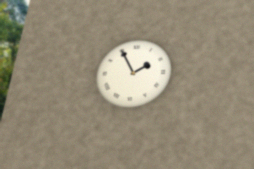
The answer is 1:55
